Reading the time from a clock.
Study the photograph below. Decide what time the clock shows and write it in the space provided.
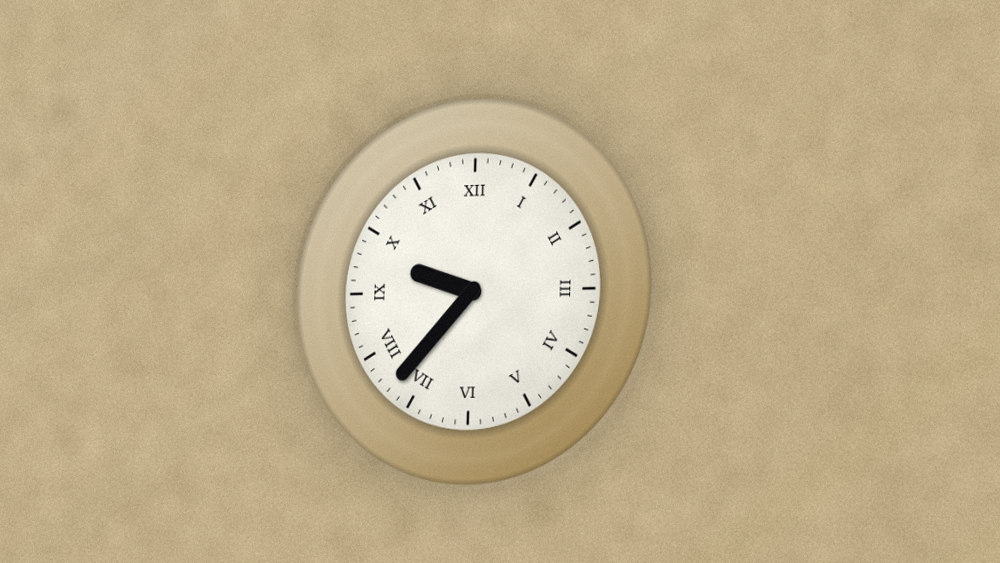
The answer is 9:37
